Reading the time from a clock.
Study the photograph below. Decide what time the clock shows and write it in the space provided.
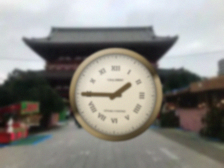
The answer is 1:45
